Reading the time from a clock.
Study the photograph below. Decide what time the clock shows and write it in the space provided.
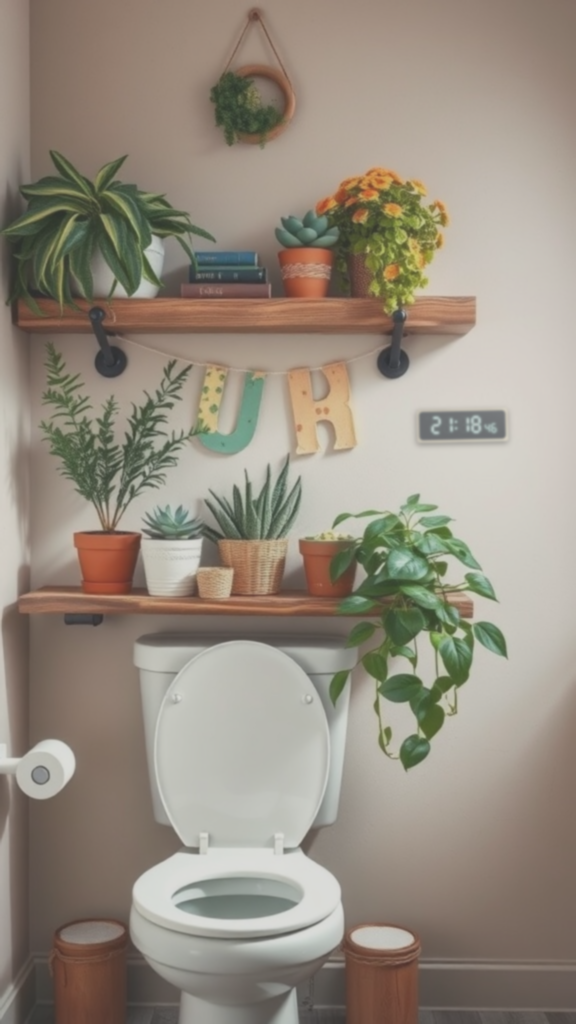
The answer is 21:18
